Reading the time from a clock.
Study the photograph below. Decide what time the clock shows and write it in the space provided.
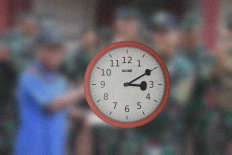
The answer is 3:10
